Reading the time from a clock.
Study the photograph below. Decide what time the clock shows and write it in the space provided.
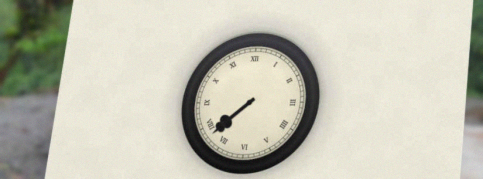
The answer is 7:38
